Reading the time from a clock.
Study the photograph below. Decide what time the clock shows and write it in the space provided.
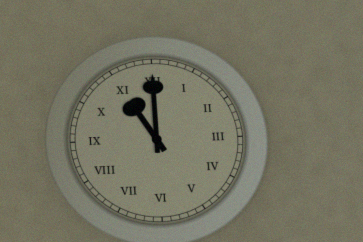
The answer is 11:00
